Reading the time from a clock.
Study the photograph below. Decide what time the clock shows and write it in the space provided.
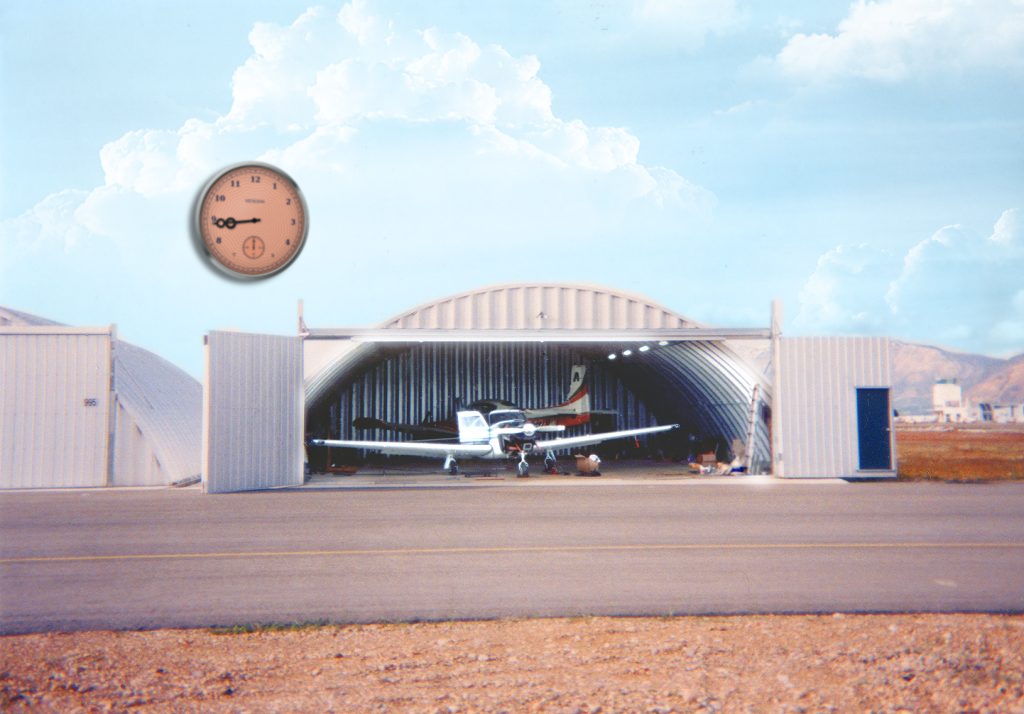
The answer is 8:44
